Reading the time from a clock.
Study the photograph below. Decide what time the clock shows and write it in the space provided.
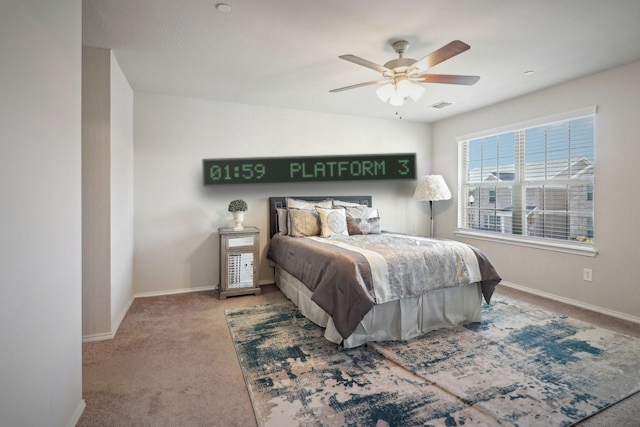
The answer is 1:59
